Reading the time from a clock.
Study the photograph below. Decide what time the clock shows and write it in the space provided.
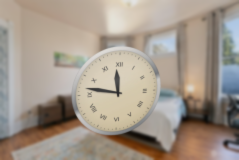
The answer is 11:47
